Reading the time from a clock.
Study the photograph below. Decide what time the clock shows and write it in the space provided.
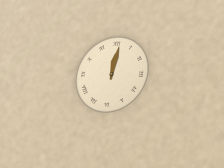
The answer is 12:01
